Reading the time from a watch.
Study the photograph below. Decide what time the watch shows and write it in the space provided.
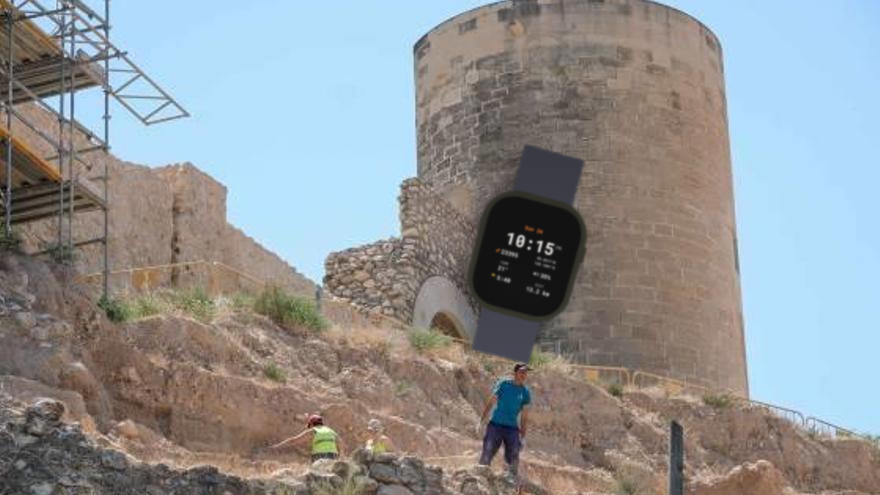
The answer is 10:15
